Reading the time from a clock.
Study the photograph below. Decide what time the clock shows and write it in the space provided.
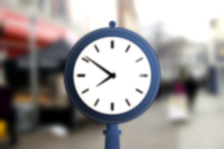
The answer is 7:51
